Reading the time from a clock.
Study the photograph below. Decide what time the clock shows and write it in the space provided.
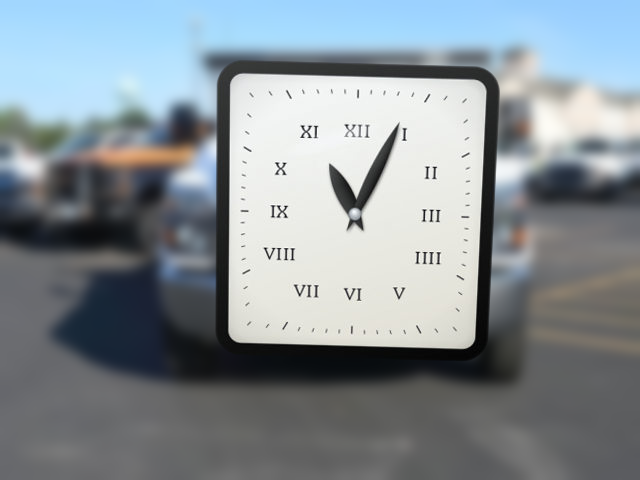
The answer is 11:04
